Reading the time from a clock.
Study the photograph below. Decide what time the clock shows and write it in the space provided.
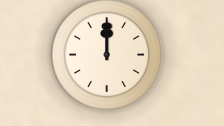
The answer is 12:00
